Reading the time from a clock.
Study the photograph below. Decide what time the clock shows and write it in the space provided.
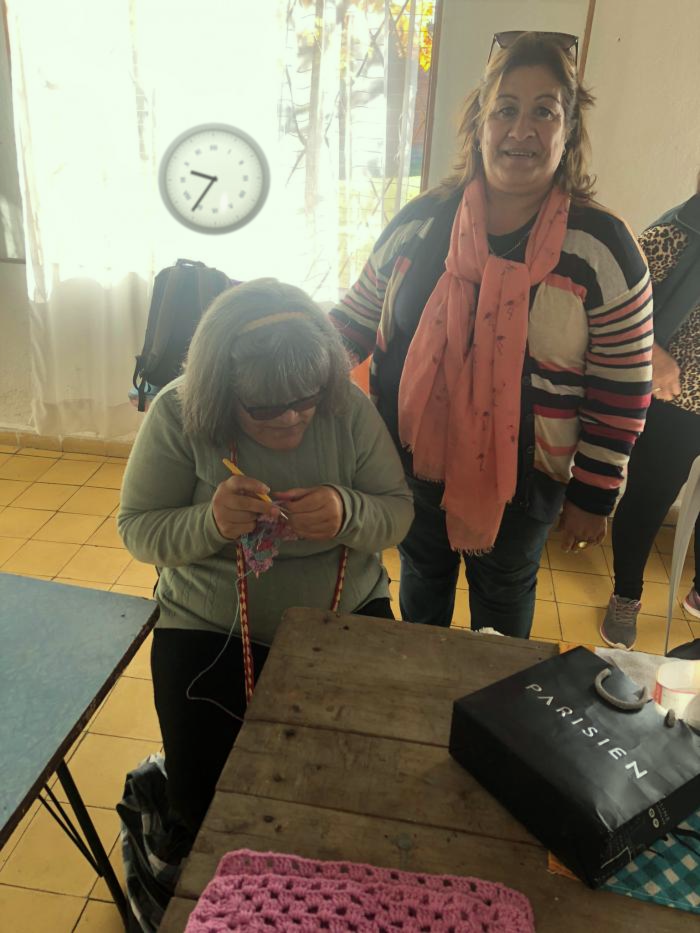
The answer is 9:36
